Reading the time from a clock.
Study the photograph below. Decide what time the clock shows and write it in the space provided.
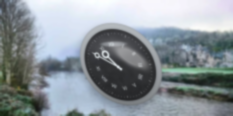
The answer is 10:51
